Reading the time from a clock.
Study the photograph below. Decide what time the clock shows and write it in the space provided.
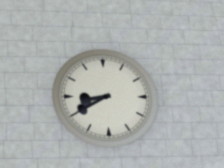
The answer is 8:40
